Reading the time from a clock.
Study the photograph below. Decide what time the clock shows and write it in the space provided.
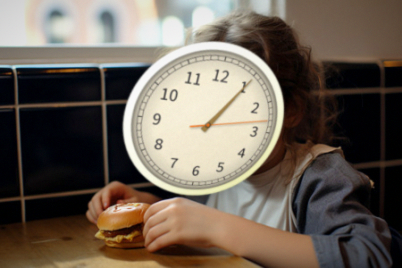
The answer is 1:05:13
